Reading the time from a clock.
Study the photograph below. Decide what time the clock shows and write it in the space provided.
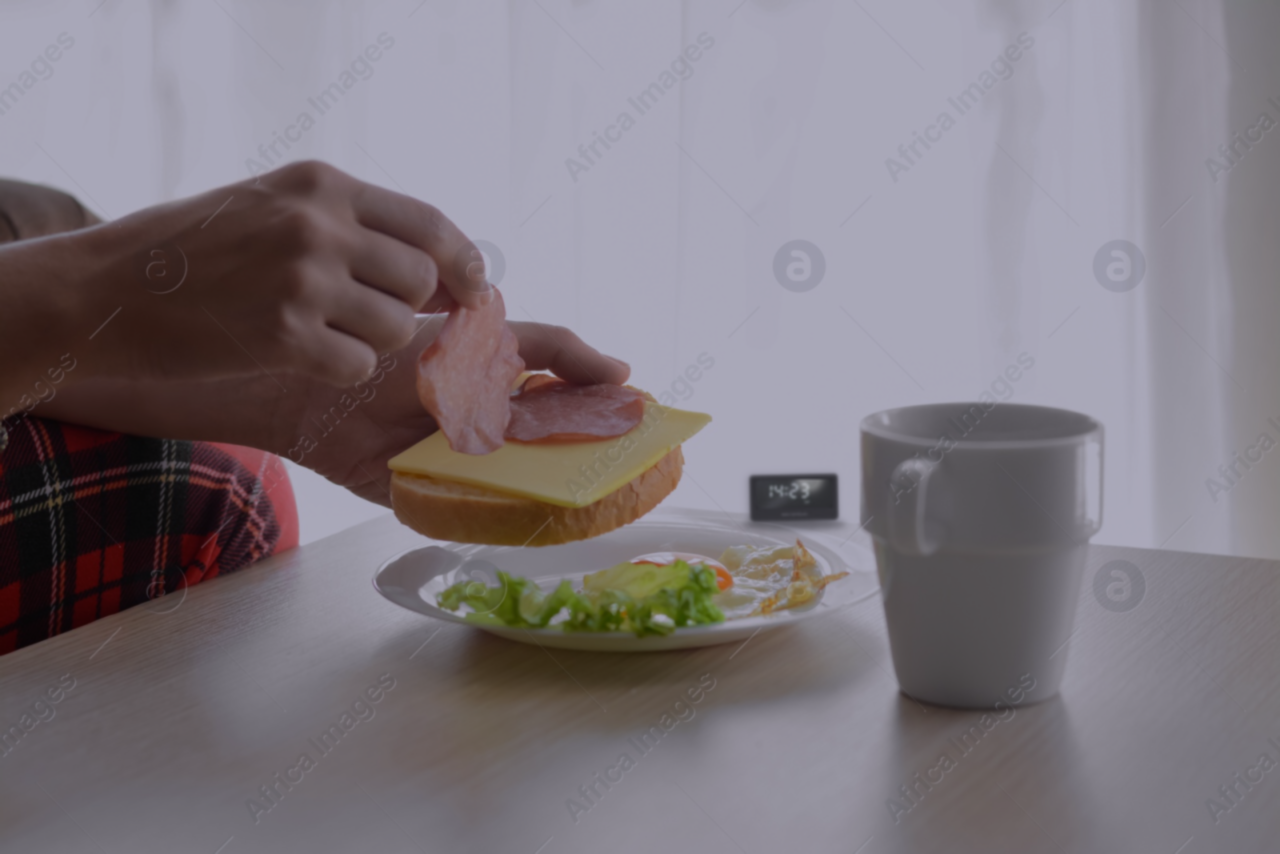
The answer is 14:23
